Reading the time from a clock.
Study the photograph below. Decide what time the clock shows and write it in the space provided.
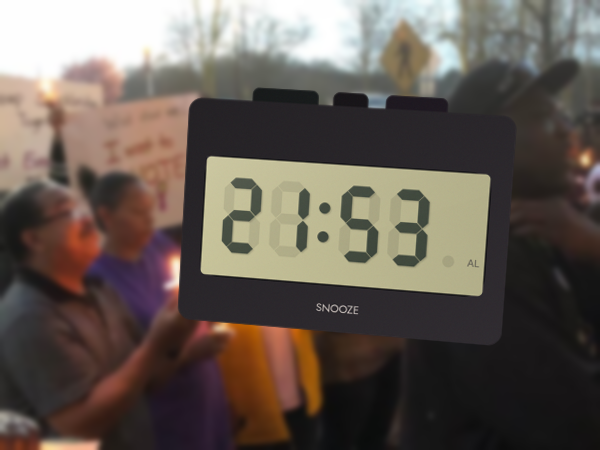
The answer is 21:53
